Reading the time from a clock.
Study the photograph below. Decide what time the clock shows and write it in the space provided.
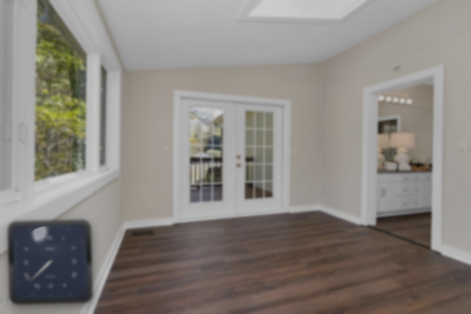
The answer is 7:38
